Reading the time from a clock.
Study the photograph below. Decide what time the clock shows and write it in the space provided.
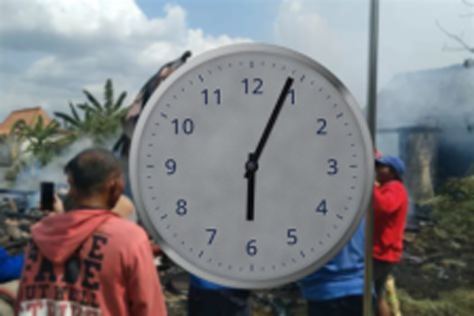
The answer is 6:04
